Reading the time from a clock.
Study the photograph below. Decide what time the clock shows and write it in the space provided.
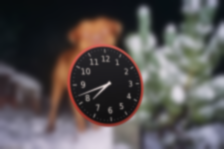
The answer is 7:42
